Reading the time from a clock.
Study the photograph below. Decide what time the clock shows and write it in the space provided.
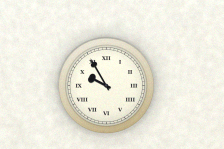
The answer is 9:55
